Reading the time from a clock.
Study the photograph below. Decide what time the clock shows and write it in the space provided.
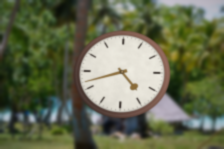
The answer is 4:42
